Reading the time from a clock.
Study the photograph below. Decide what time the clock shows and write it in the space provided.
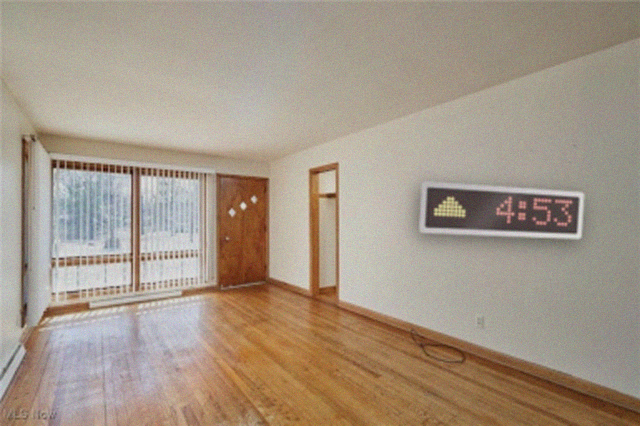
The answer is 4:53
